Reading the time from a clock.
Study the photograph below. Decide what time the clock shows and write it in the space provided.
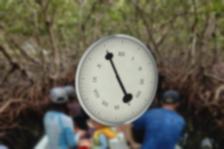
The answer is 4:55
